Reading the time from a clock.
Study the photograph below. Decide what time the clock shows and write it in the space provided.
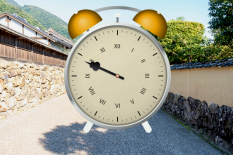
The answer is 9:49
